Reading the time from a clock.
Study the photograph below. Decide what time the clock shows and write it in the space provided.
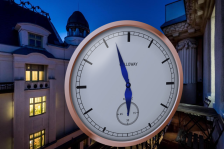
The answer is 5:57
